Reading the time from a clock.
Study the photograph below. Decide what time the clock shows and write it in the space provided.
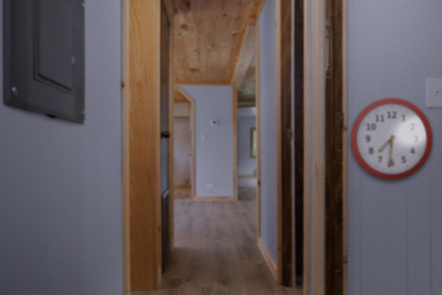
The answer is 7:31
